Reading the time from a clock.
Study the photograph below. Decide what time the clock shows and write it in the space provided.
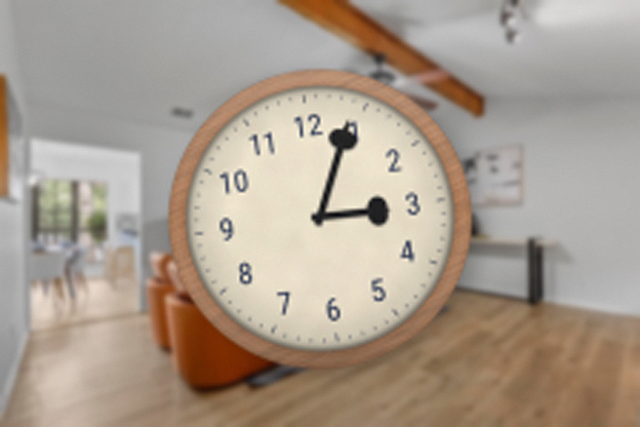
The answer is 3:04
